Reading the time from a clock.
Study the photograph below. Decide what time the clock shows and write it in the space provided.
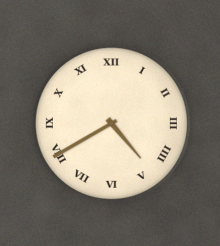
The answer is 4:40
